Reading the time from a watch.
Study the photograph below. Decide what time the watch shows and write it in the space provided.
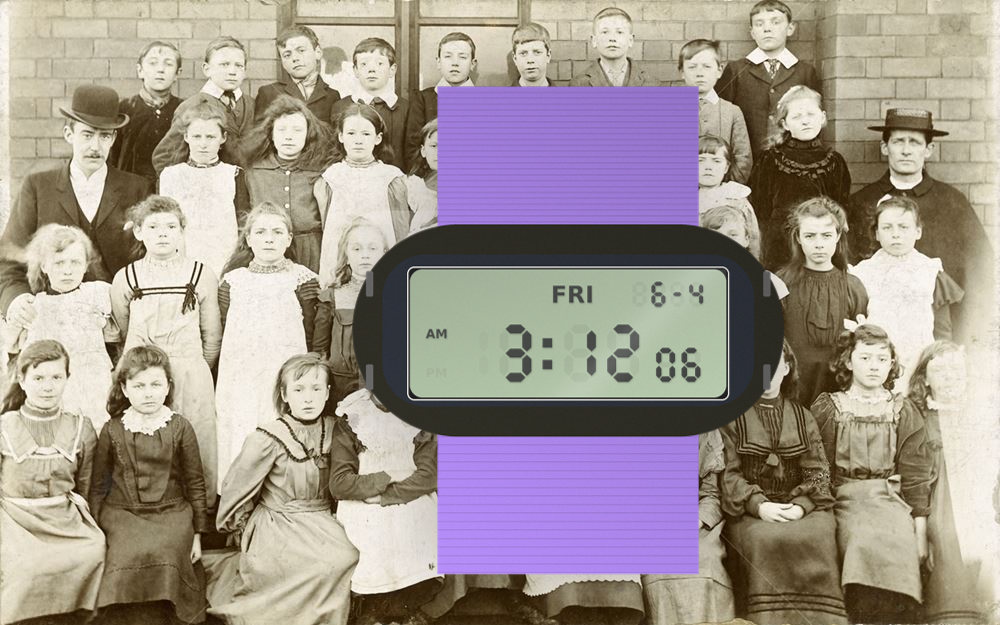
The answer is 3:12:06
